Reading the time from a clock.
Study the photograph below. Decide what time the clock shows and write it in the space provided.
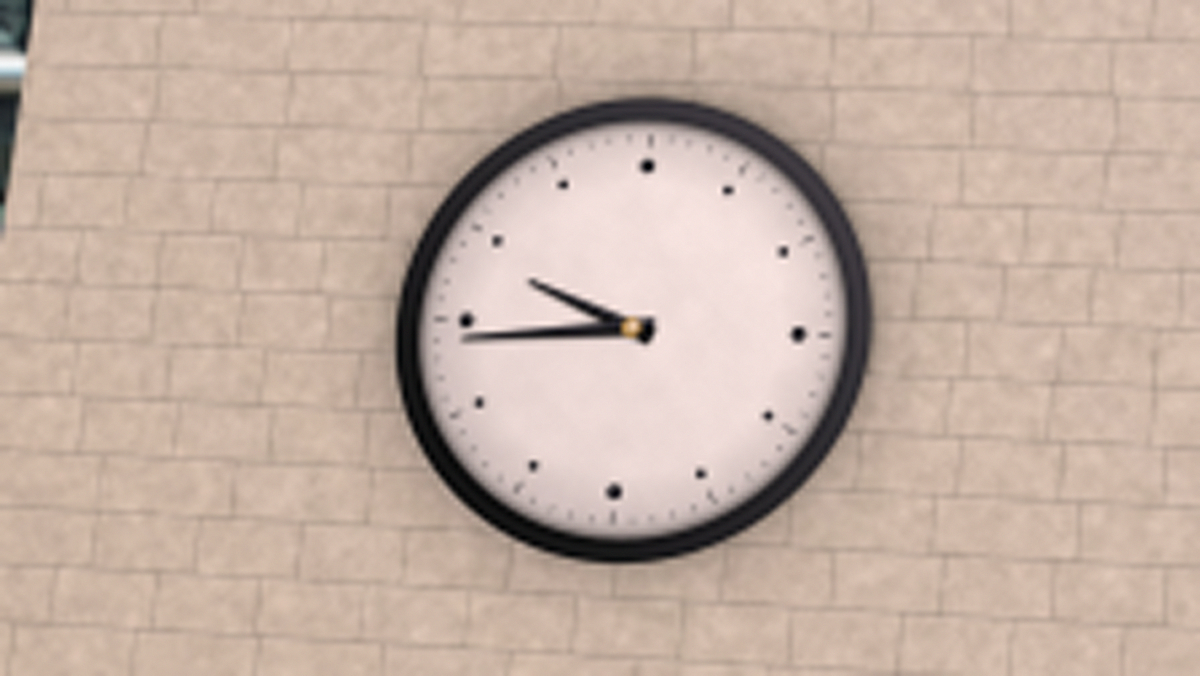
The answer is 9:44
